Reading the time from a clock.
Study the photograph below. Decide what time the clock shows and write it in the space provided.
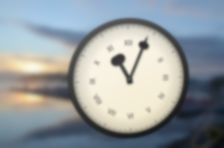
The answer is 11:04
